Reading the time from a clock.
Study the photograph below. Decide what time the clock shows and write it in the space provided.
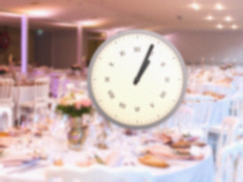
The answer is 1:04
